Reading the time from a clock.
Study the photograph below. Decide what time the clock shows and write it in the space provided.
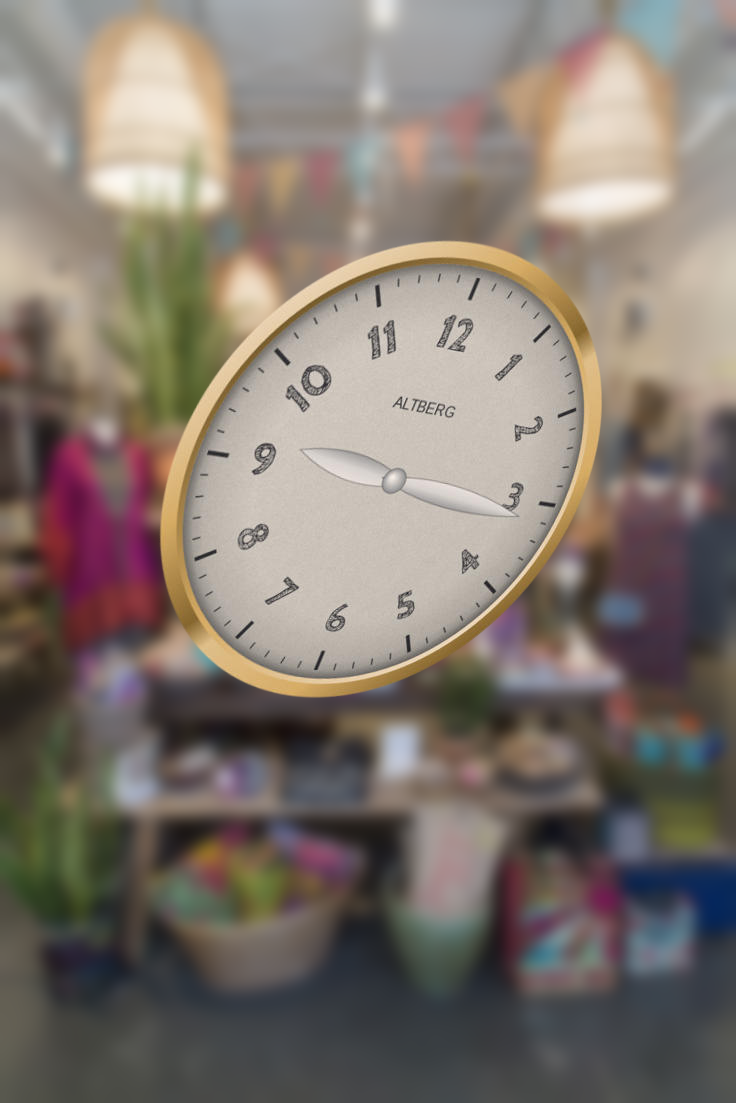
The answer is 9:16
